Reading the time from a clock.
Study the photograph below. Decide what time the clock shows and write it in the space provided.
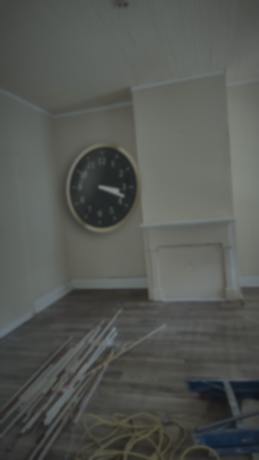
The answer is 3:18
